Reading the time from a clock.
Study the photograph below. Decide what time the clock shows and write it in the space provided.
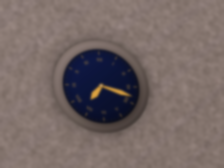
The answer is 7:18
